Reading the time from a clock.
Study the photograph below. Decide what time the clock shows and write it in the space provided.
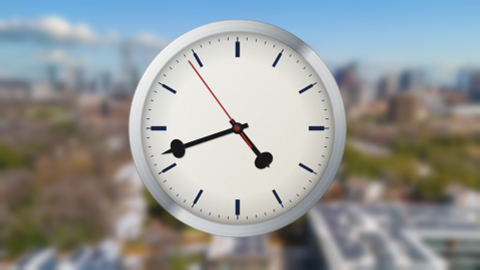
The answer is 4:41:54
